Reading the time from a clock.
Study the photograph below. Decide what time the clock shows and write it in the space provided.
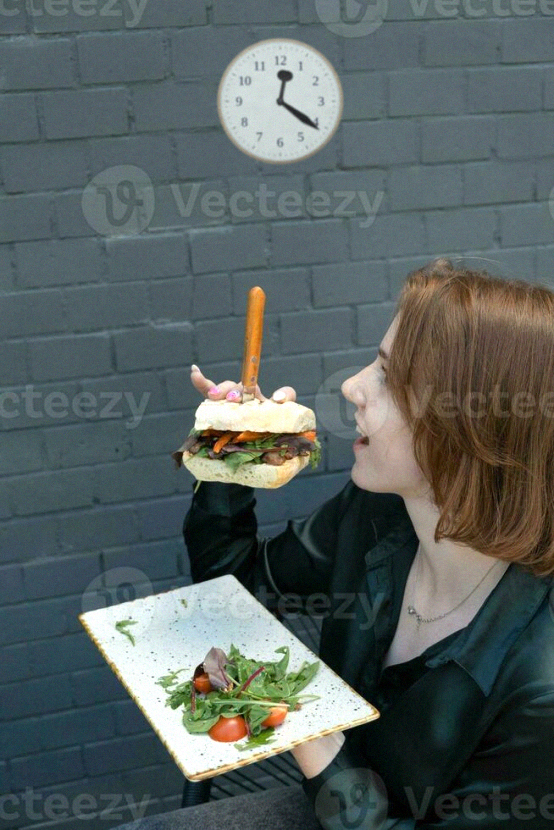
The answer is 12:21
